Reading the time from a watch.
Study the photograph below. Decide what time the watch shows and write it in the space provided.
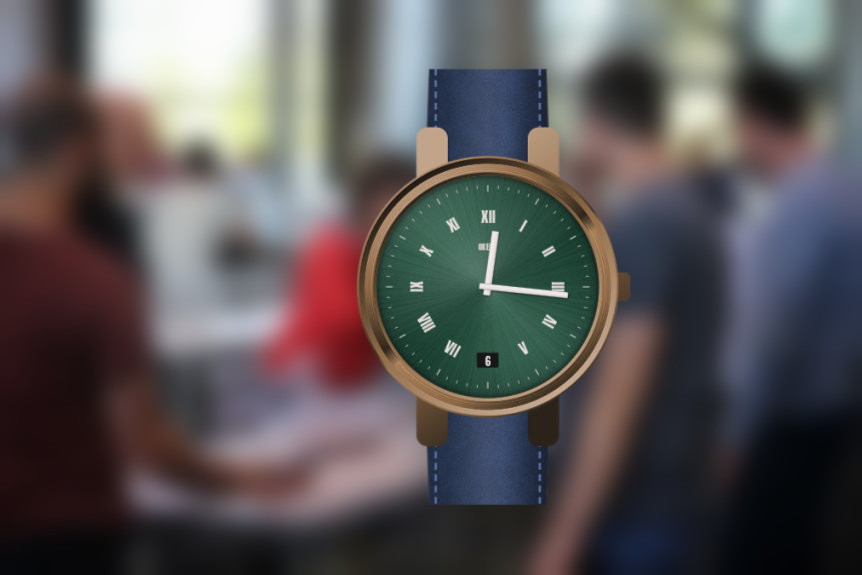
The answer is 12:16
